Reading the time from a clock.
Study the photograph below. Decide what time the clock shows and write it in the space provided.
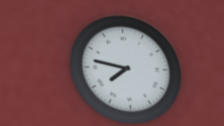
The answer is 7:47
